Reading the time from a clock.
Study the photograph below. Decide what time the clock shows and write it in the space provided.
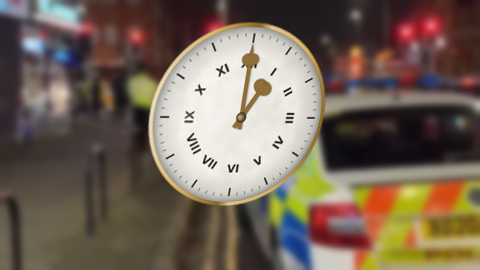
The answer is 1:00
